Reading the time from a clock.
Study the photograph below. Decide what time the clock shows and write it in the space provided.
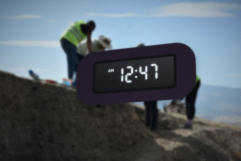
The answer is 12:47
